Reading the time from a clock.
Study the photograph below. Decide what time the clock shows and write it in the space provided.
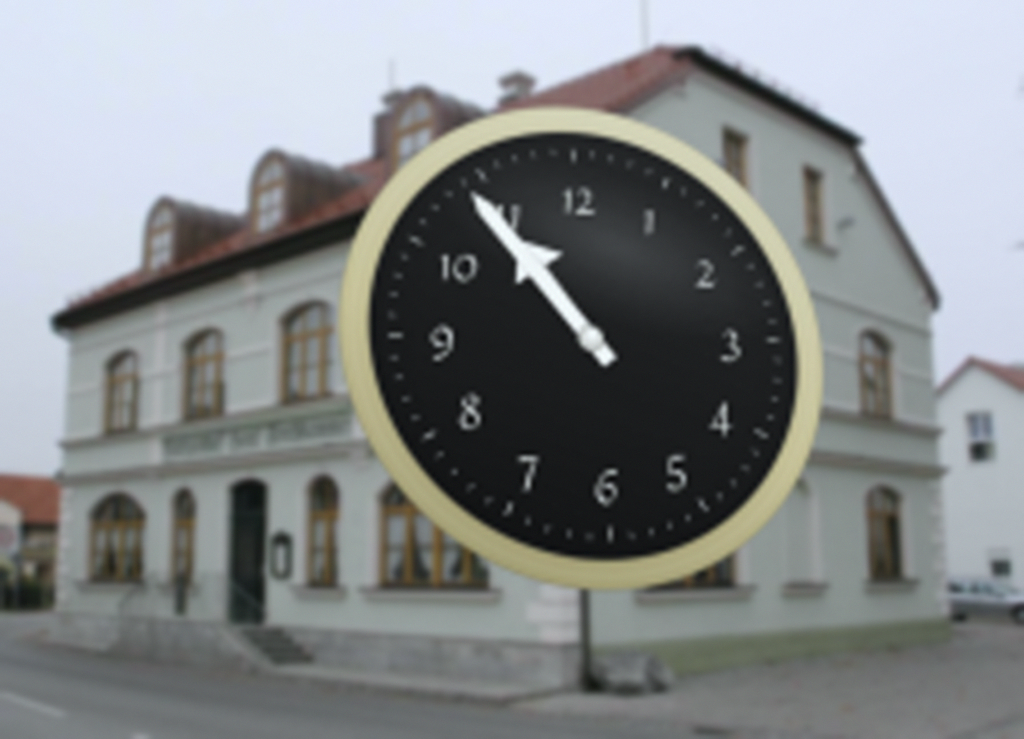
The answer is 10:54
